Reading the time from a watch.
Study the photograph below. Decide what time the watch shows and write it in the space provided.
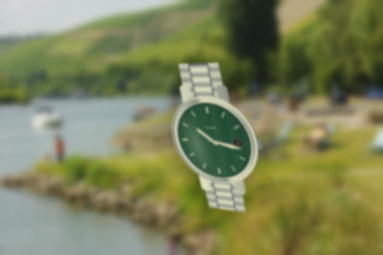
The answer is 10:17
